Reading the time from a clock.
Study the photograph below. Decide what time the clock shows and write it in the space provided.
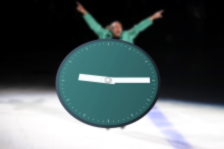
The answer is 9:15
